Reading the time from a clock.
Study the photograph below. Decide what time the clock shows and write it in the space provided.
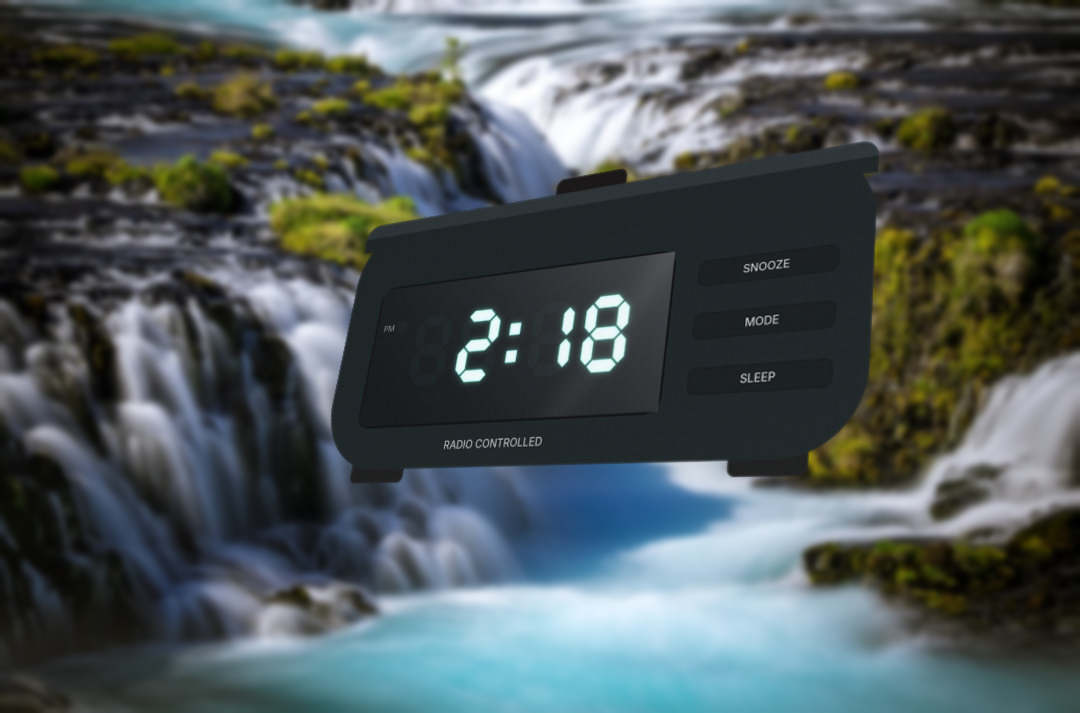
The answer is 2:18
